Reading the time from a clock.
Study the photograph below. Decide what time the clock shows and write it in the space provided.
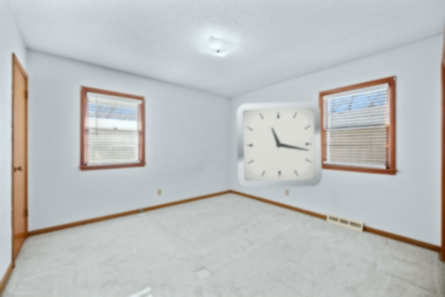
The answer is 11:17
